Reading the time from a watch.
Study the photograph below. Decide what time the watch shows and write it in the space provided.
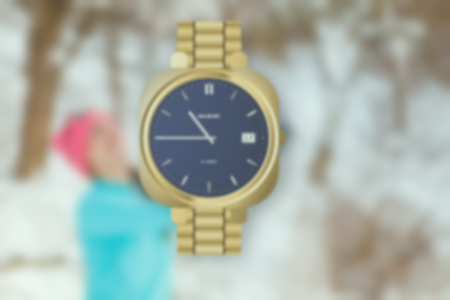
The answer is 10:45
